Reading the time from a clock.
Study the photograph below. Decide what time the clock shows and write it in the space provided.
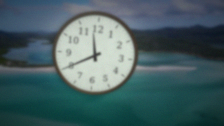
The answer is 11:40
